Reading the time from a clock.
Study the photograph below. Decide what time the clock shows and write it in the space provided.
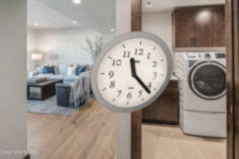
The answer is 11:22
